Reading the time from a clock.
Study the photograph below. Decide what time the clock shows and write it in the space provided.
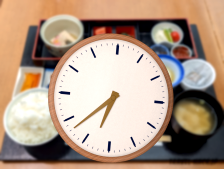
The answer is 6:38
